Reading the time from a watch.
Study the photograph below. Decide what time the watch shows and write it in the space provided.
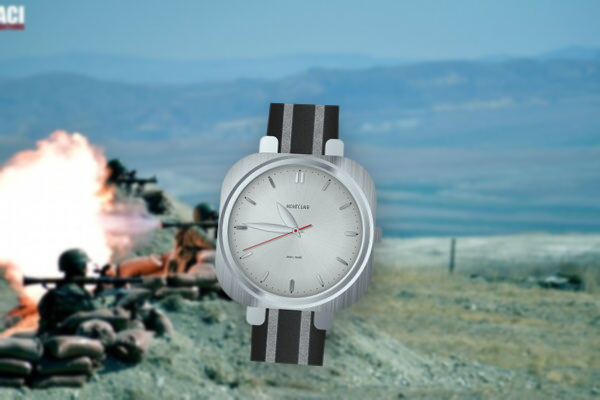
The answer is 10:45:41
